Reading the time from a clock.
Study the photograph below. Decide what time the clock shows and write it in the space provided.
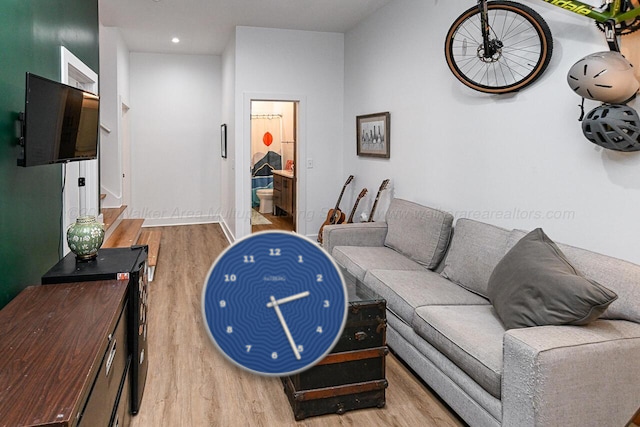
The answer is 2:26
